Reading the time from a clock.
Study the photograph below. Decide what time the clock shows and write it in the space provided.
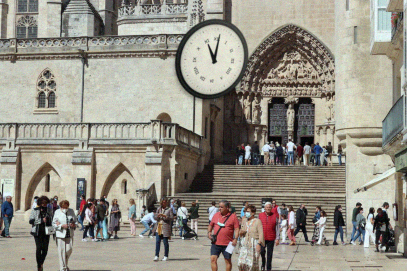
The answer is 11:01
